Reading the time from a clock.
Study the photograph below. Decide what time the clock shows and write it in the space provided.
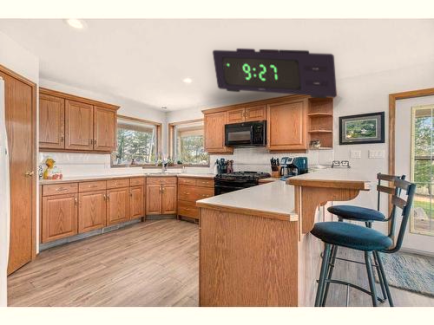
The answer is 9:27
